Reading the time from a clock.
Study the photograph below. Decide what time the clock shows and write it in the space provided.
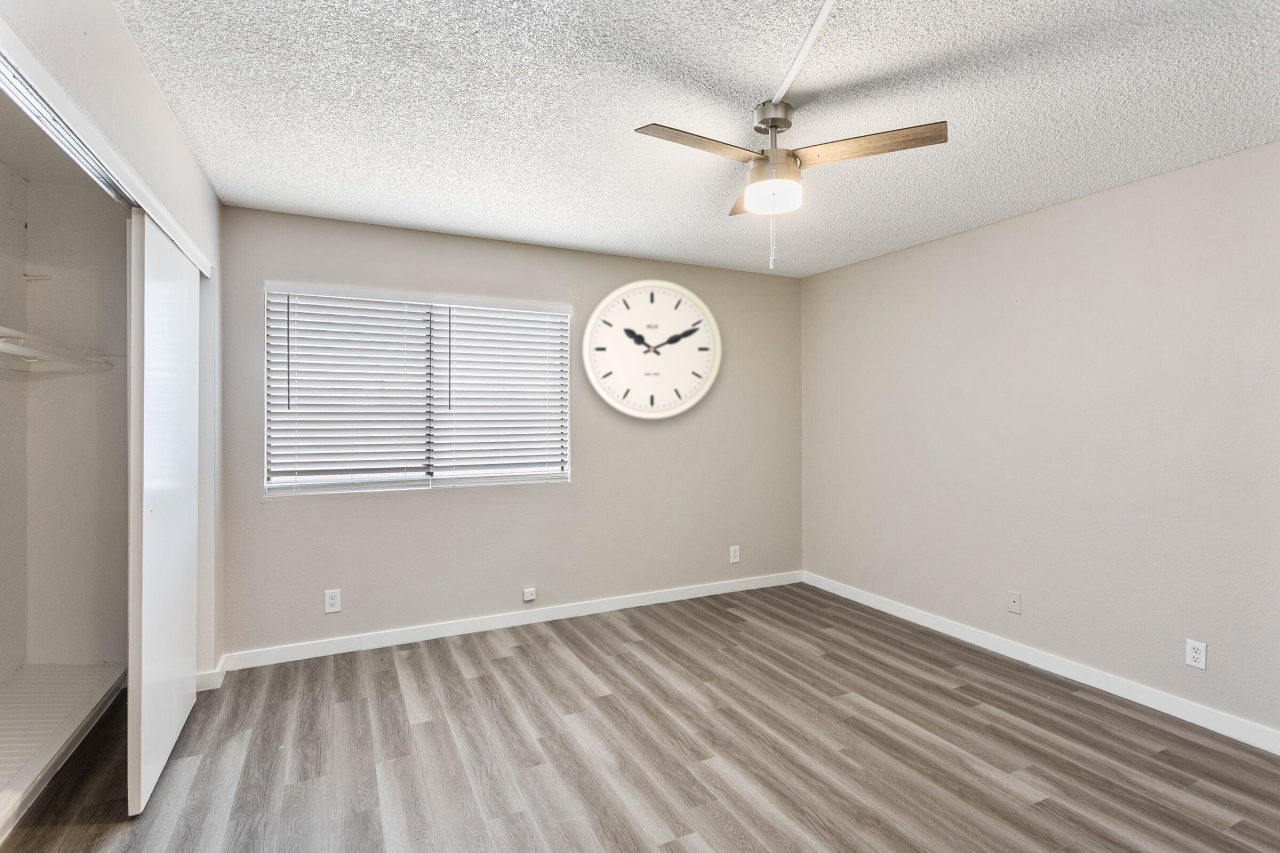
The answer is 10:11
